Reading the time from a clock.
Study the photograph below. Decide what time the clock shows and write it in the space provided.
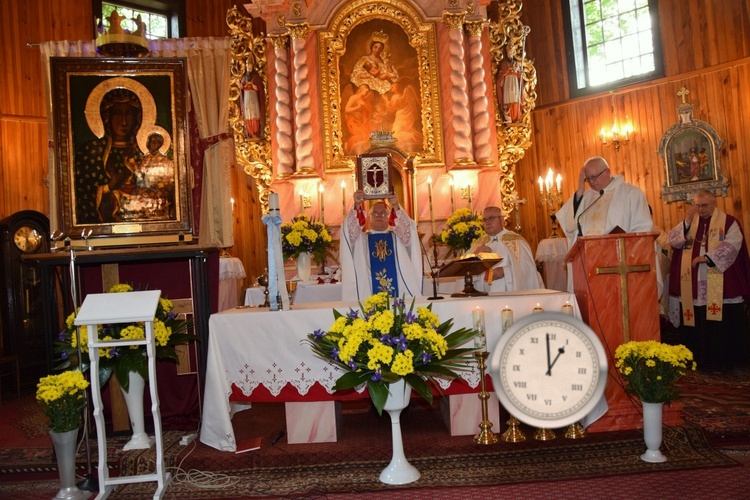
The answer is 12:59
